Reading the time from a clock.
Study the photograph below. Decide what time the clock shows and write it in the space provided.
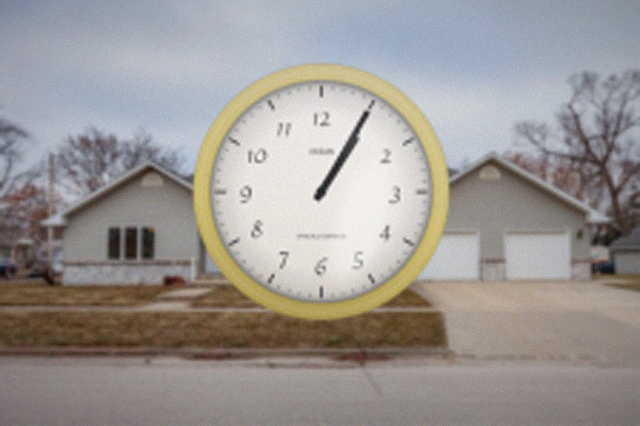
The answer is 1:05
